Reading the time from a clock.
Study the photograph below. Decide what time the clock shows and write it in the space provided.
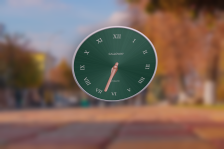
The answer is 6:33
